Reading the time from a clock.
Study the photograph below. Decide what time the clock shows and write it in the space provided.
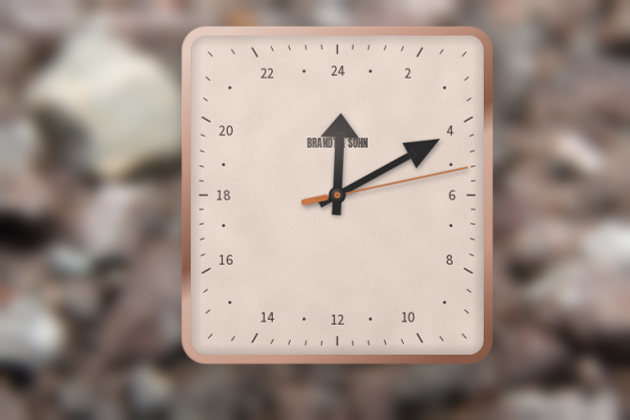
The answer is 0:10:13
